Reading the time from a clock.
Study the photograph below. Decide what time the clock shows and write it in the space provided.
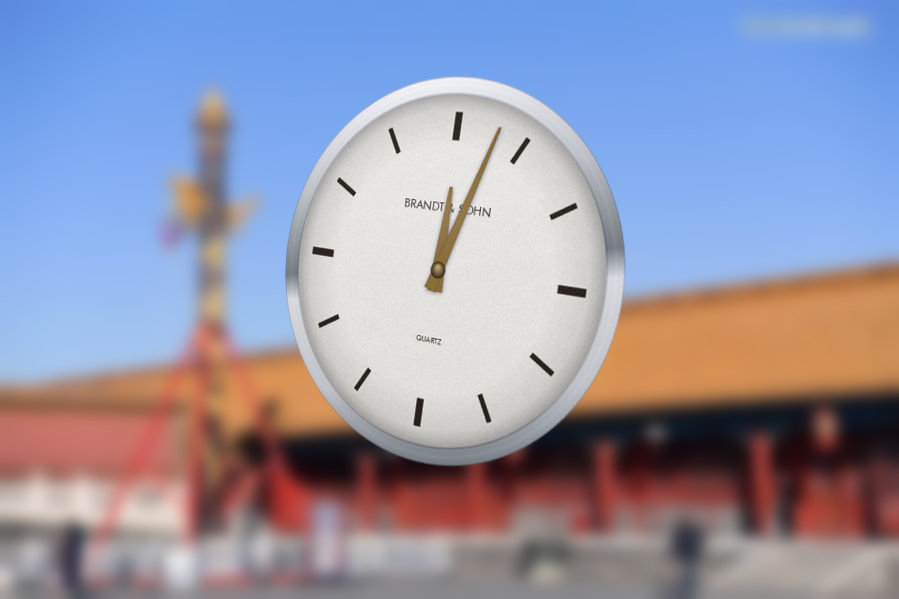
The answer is 12:03
